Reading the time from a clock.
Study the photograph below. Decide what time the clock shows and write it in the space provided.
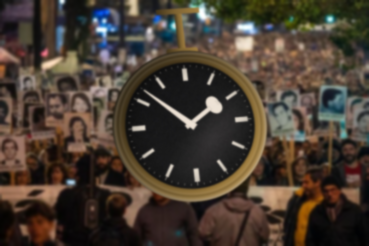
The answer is 1:52
